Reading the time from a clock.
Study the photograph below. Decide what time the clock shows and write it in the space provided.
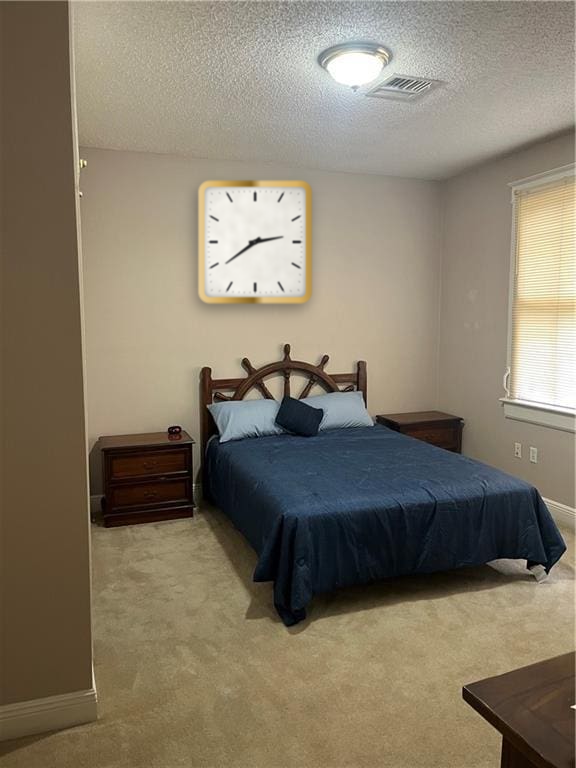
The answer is 2:39
